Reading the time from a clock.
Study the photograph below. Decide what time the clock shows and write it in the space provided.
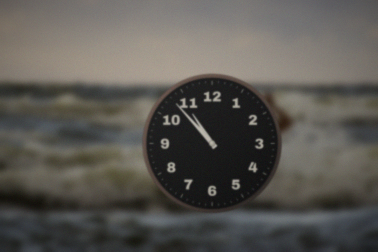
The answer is 10:53
